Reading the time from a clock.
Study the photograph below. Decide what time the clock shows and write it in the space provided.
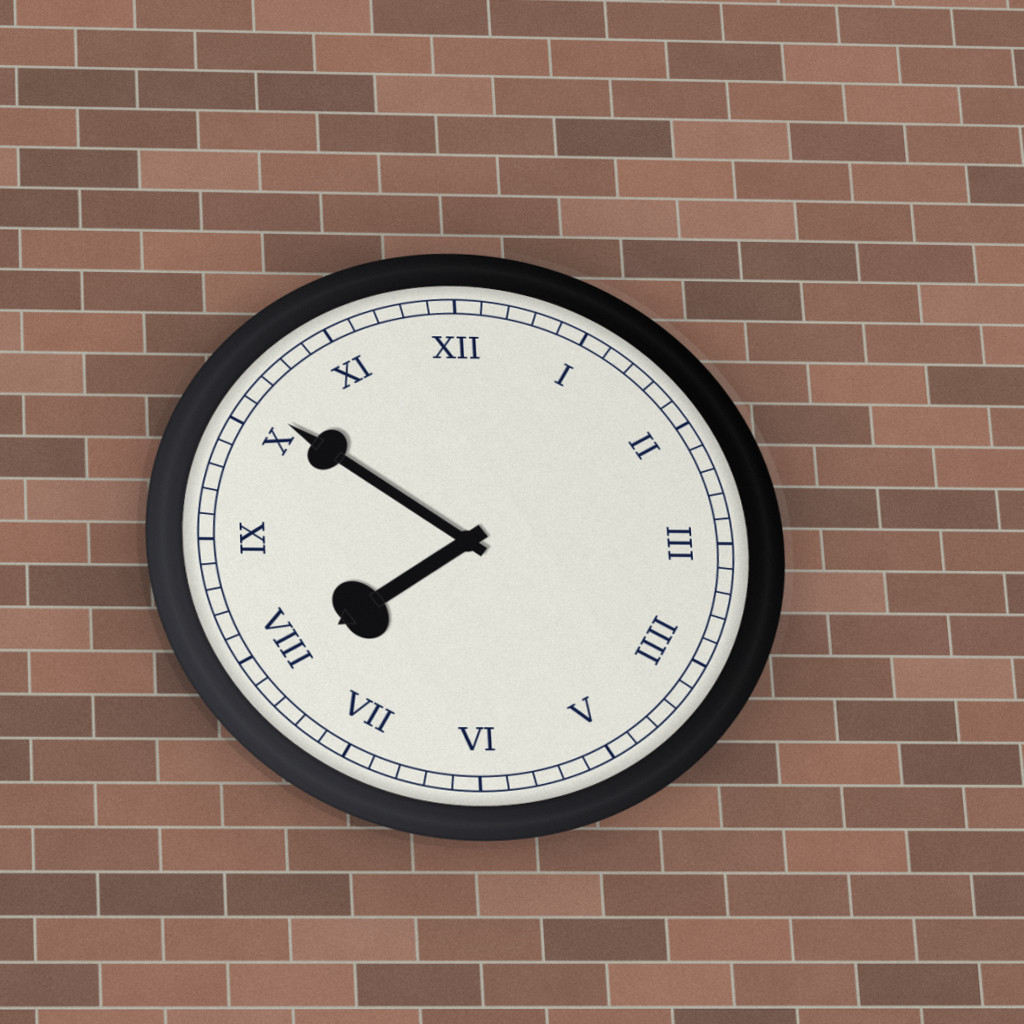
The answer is 7:51
